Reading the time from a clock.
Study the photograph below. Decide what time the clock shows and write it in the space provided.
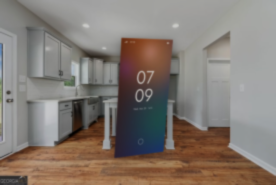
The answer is 7:09
